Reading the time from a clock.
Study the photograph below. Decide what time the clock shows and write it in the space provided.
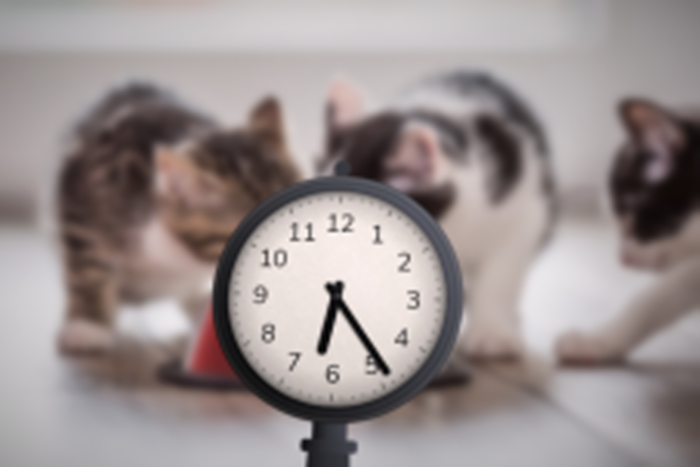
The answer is 6:24
